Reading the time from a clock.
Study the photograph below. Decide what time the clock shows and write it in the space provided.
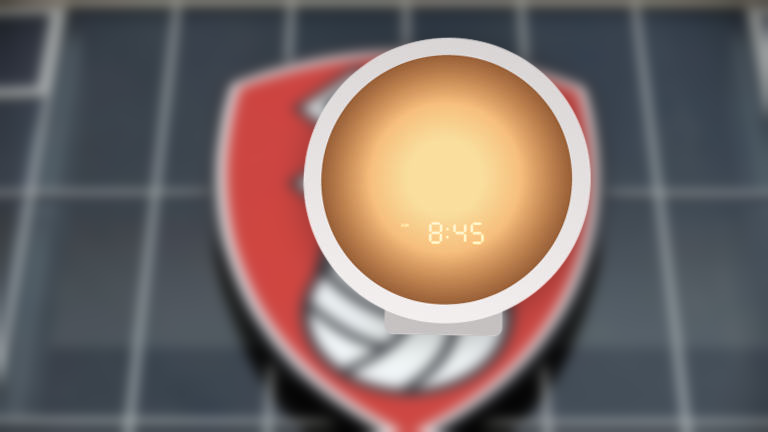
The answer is 8:45
